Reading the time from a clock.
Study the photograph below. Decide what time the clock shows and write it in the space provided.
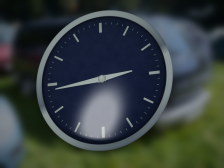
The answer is 2:44
